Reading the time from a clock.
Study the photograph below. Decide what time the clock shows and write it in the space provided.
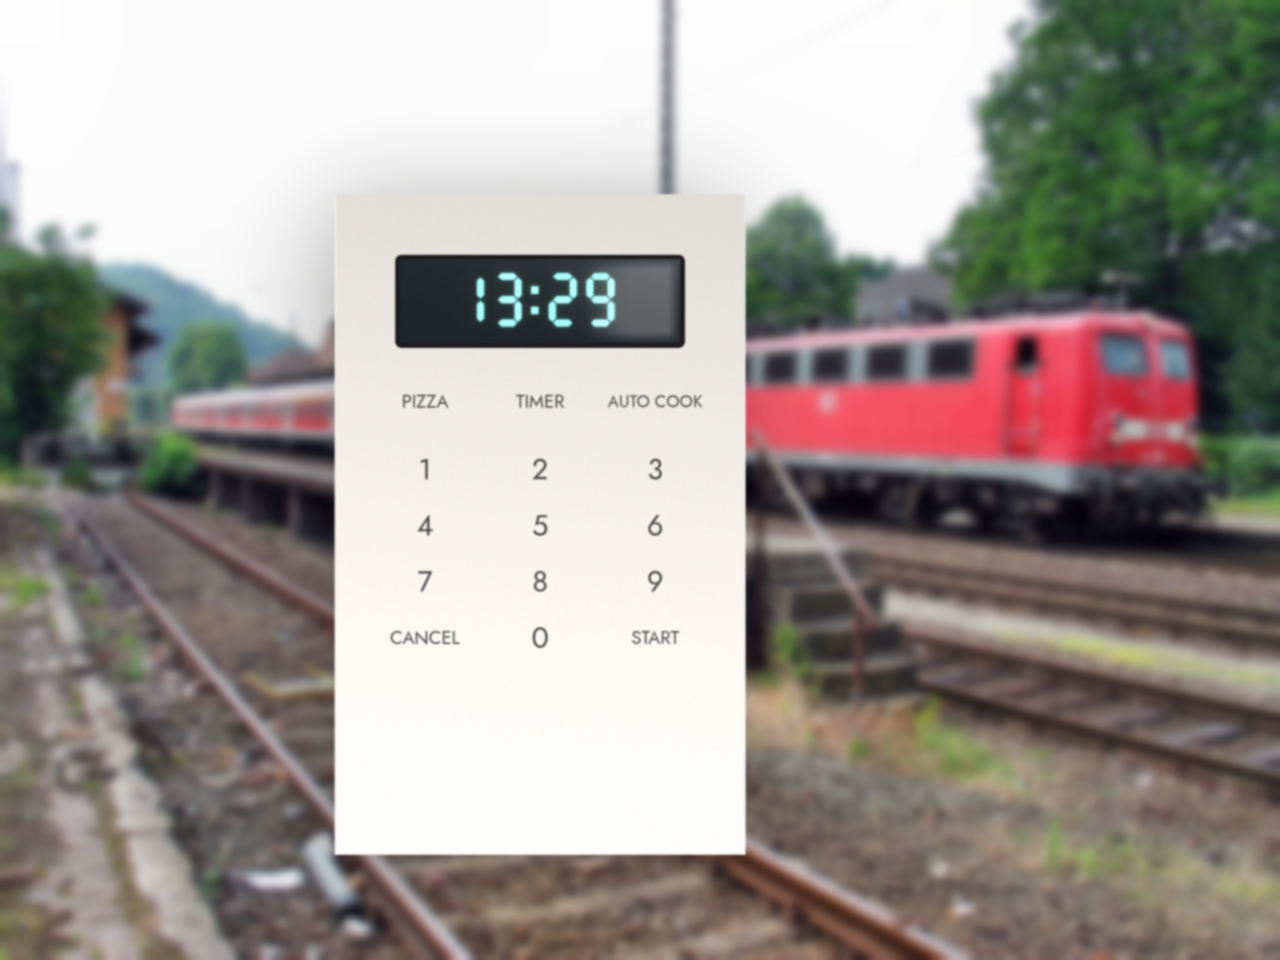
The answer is 13:29
